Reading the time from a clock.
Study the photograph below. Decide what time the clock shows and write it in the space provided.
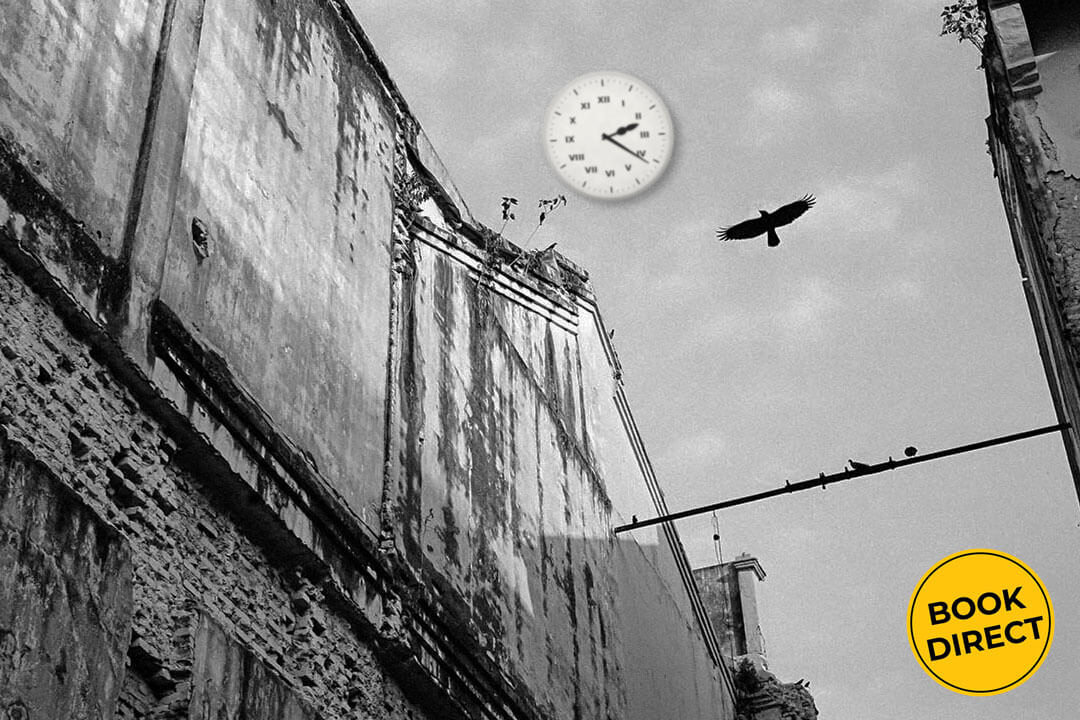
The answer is 2:21
